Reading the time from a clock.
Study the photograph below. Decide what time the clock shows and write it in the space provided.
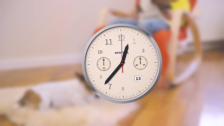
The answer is 12:37
